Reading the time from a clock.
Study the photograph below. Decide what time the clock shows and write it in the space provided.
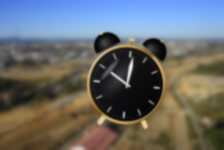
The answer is 10:01
